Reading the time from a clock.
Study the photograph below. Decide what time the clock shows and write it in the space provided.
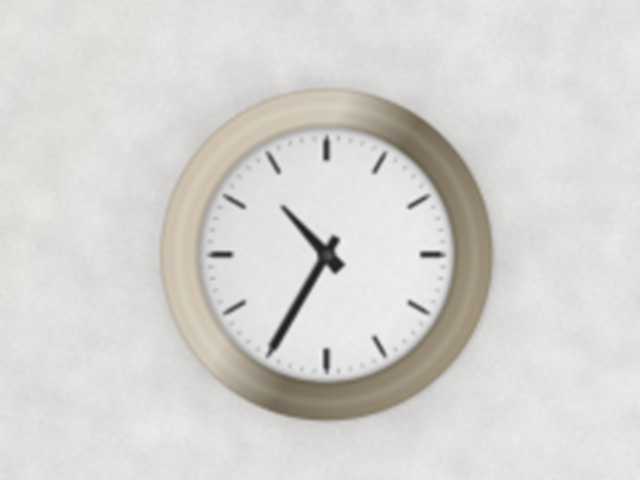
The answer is 10:35
